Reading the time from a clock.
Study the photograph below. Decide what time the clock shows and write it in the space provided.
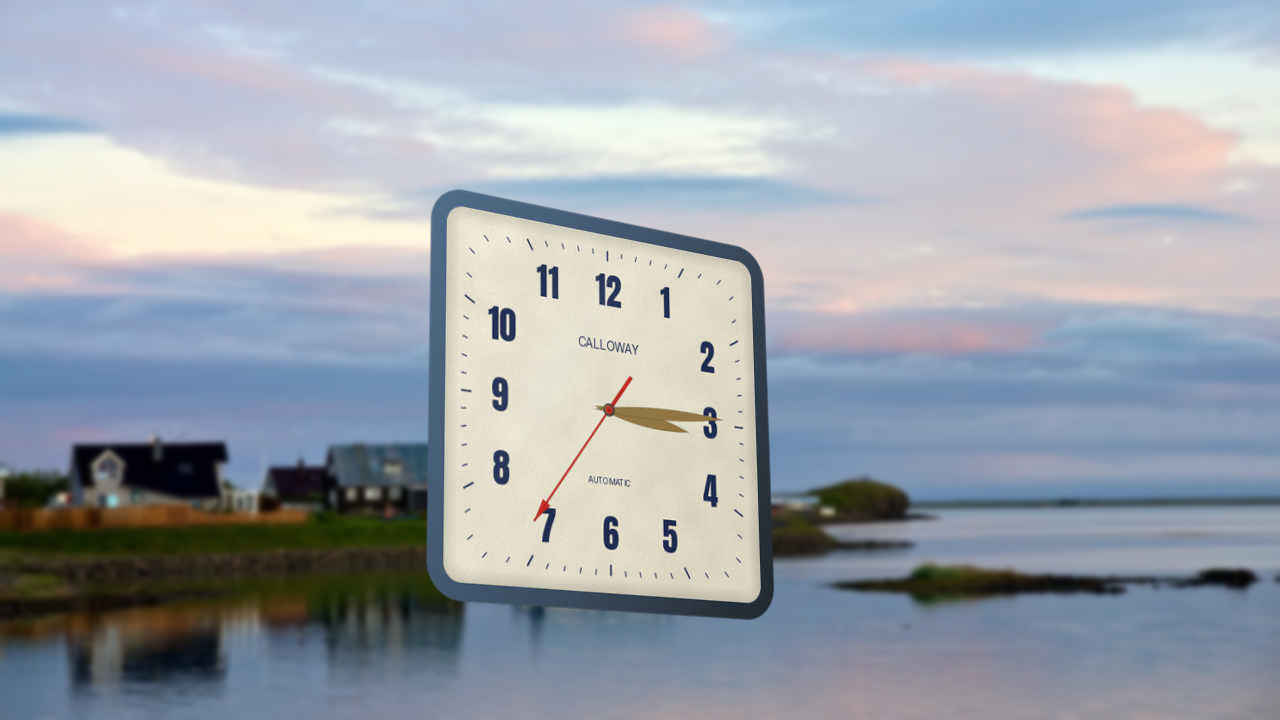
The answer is 3:14:36
